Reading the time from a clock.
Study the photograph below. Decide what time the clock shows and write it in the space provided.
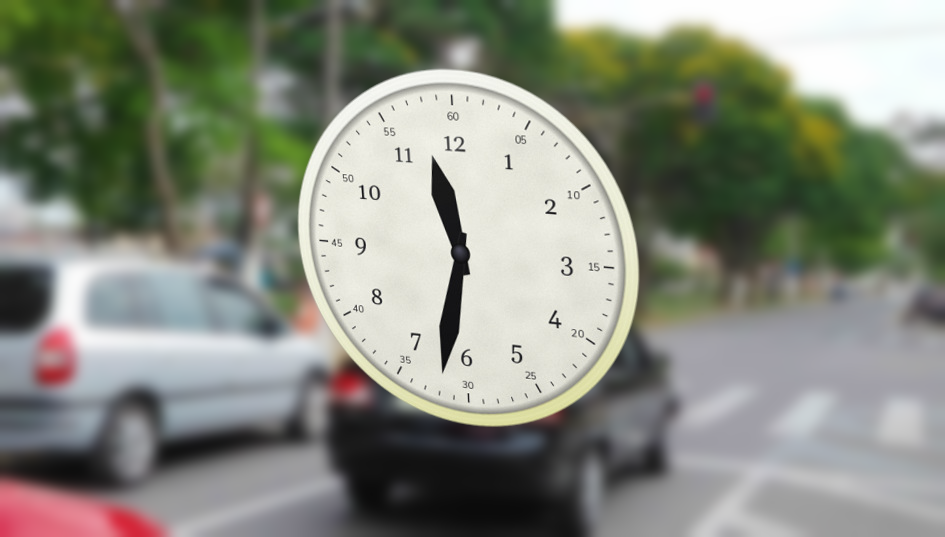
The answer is 11:32
